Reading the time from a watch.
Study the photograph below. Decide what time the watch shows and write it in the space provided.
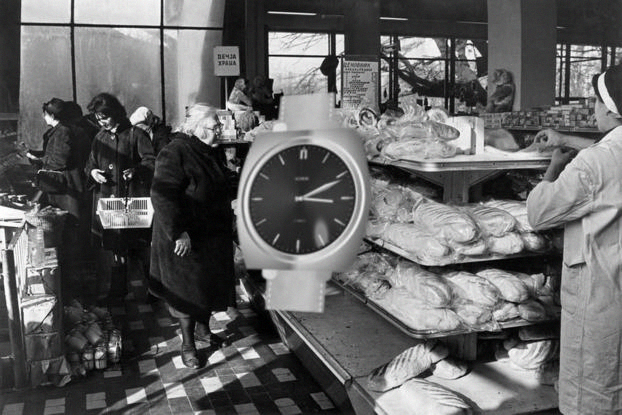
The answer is 3:11
